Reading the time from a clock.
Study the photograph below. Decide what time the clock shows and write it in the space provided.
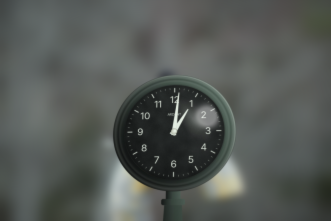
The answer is 1:01
